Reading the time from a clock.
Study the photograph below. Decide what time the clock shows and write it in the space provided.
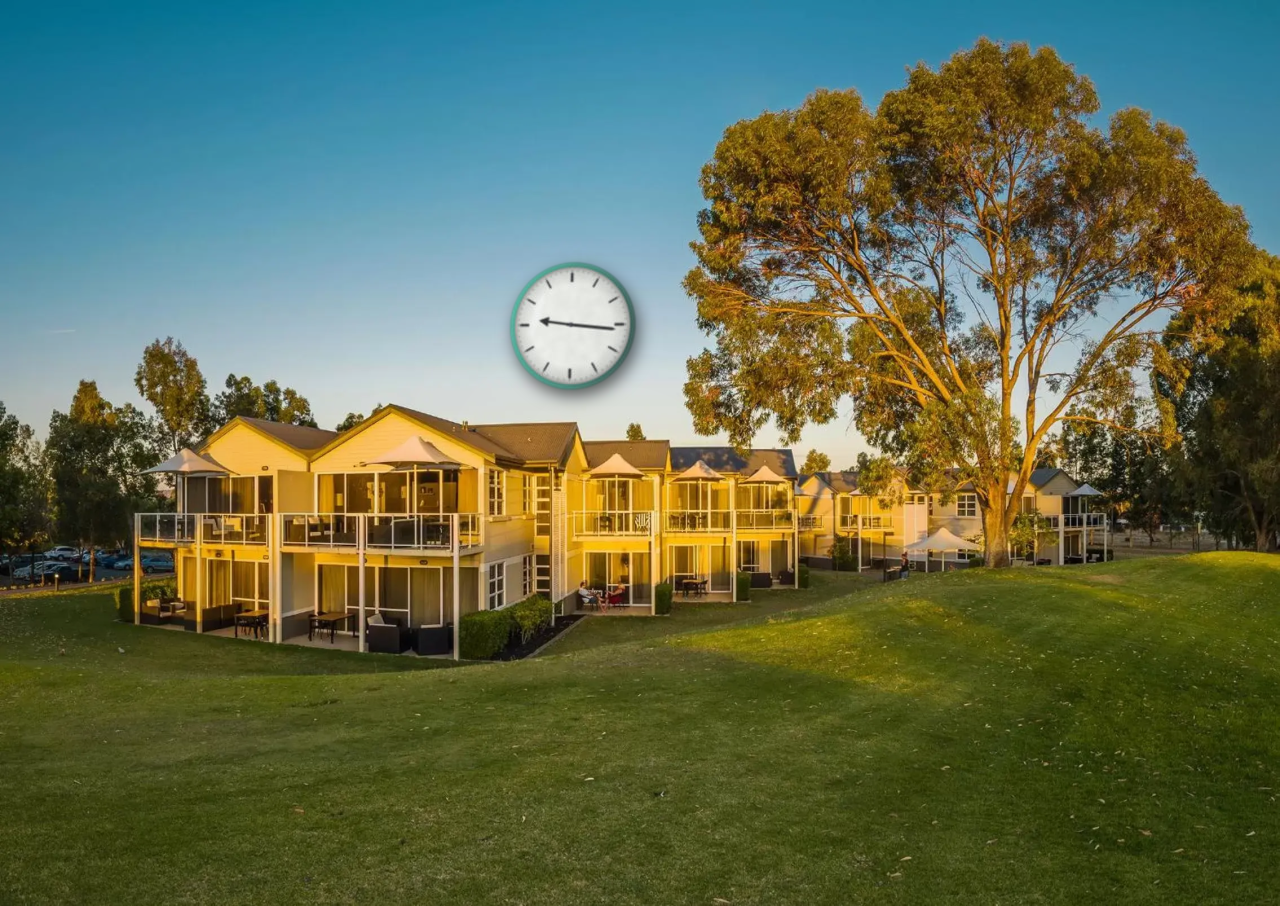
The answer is 9:16
